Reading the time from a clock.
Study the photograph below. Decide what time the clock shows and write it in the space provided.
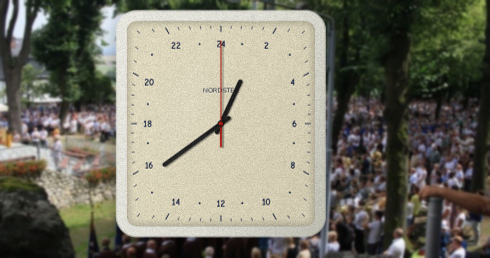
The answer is 1:39:00
